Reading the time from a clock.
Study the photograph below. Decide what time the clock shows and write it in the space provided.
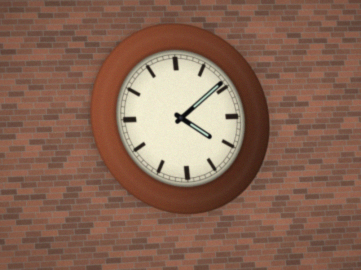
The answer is 4:09
